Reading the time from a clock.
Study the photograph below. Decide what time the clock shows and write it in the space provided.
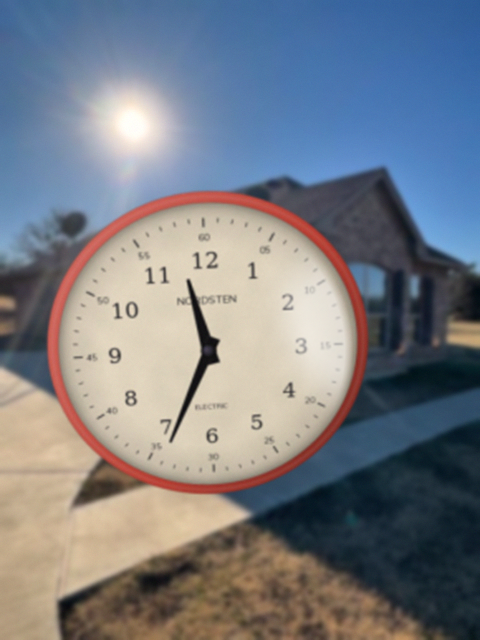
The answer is 11:34
